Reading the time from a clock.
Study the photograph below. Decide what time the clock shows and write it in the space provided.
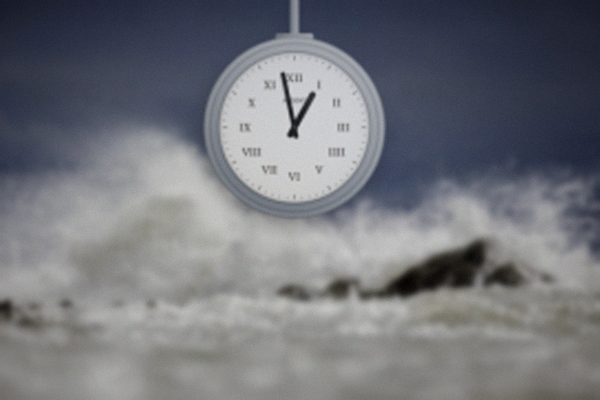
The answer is 12:58
